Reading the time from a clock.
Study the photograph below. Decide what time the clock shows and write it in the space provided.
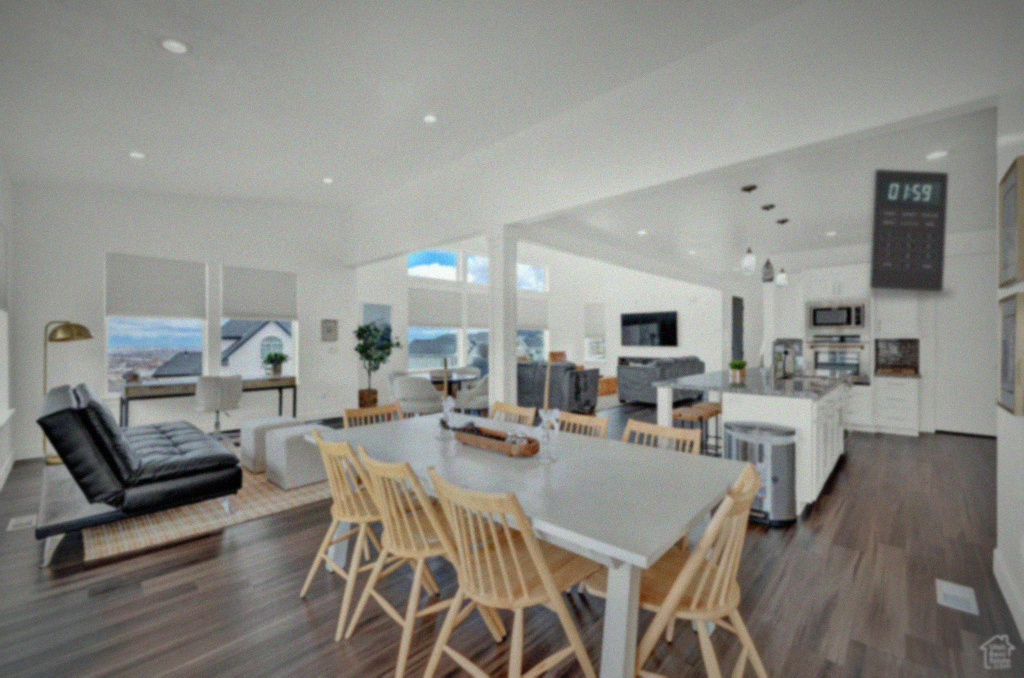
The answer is 1:59
